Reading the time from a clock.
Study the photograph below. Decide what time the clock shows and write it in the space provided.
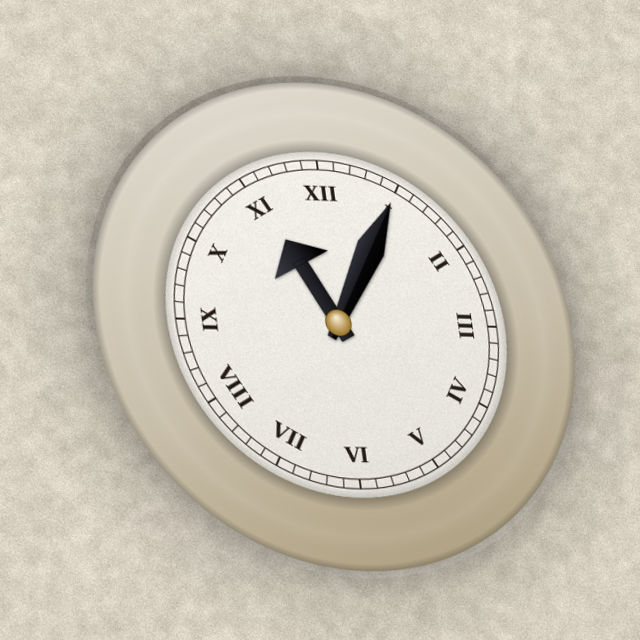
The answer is 11:05
